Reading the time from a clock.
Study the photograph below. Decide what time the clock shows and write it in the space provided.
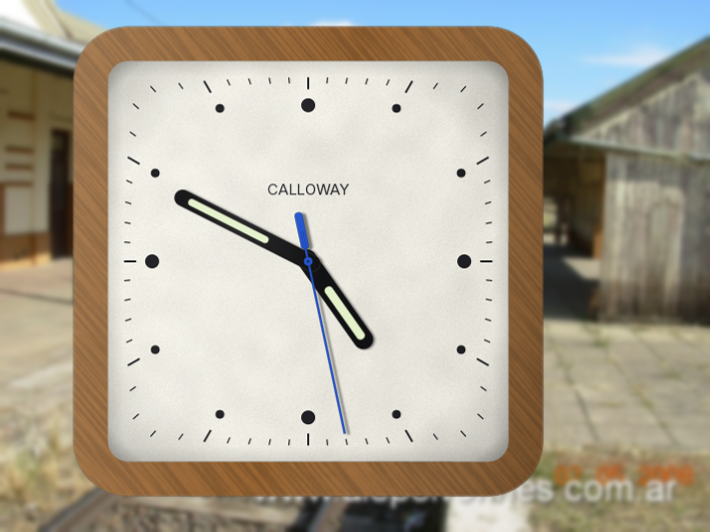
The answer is 4:49:28
